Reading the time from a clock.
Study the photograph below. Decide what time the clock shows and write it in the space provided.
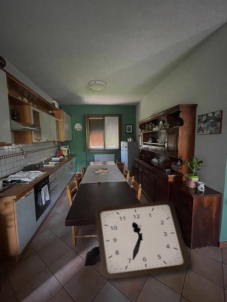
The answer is 11:34
